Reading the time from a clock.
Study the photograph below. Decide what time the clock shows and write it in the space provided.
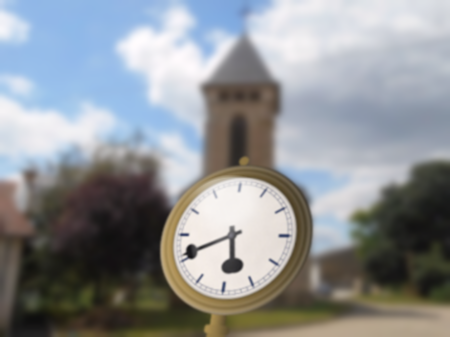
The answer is 5:41
